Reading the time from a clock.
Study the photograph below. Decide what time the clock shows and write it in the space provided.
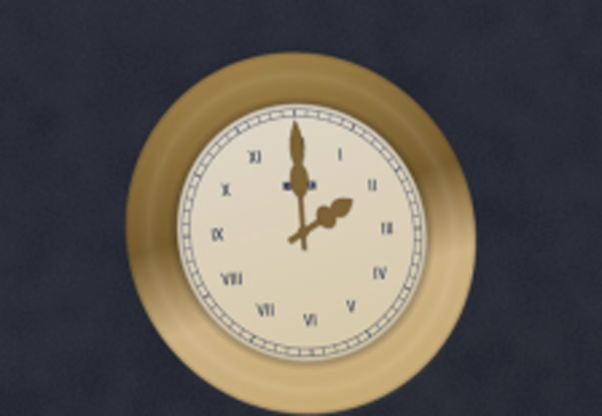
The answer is 2:00
